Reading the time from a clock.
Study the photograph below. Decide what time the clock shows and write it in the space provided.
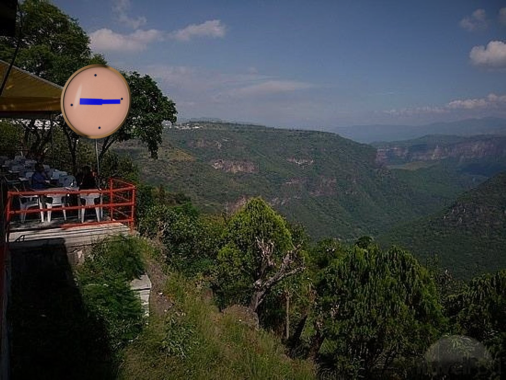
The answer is 9:16
